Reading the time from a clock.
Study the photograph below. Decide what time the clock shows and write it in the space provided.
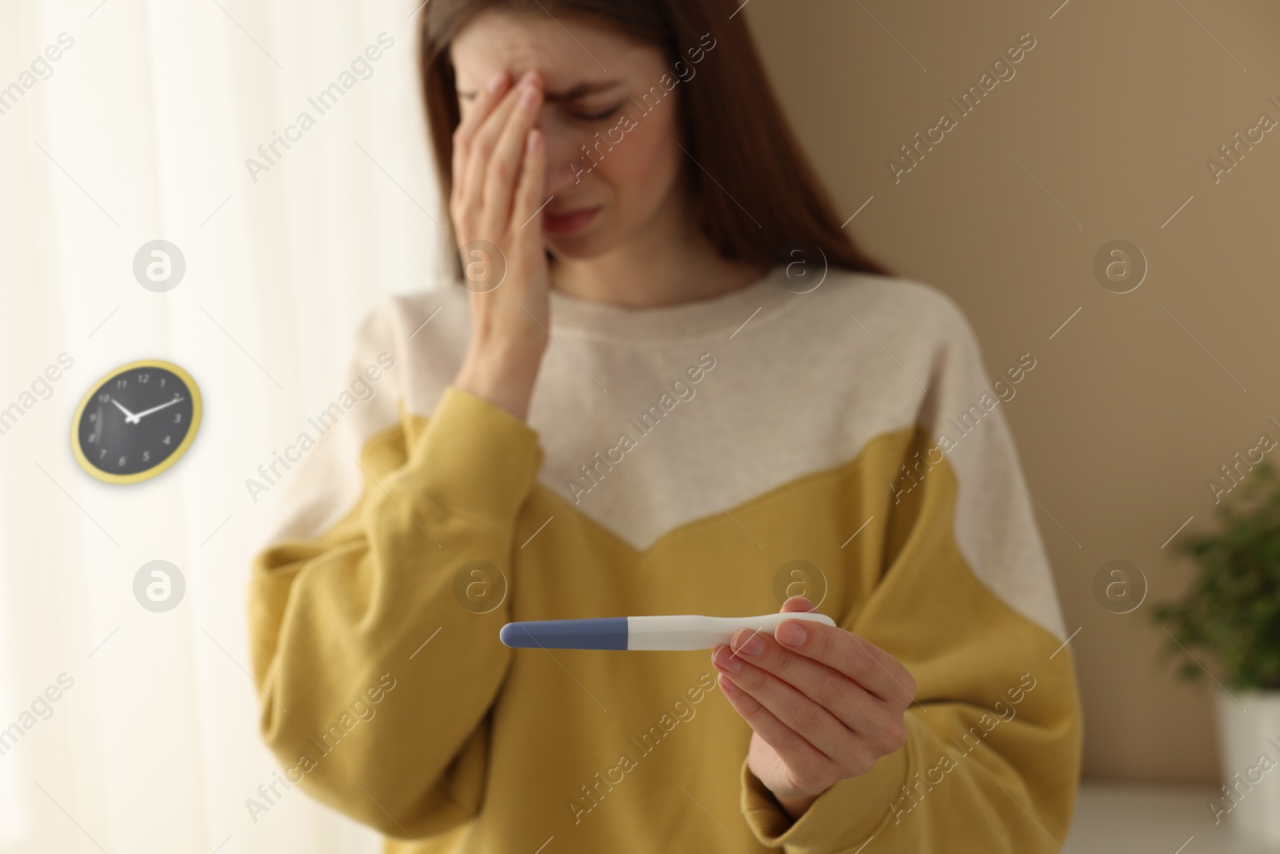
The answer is 10:11
